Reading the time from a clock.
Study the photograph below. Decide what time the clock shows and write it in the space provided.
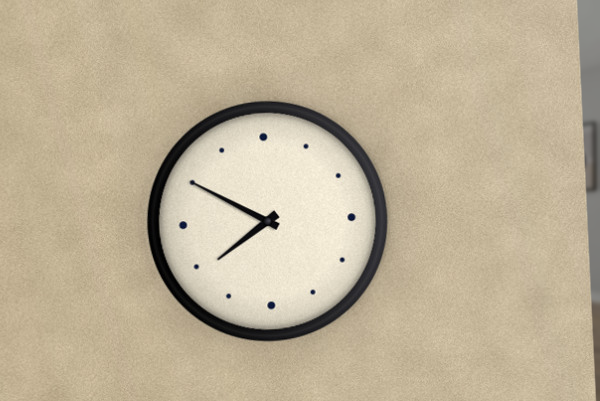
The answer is 7:50
